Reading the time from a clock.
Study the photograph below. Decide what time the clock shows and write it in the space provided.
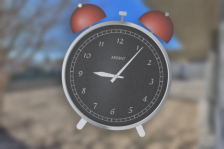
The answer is 9:06
